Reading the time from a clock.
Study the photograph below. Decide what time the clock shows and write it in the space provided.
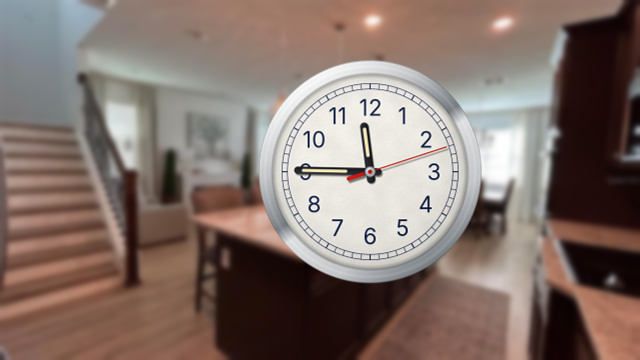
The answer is 11:45:12
